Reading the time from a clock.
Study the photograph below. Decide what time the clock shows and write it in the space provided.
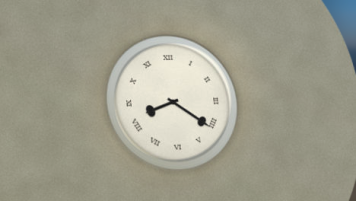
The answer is 8:21
